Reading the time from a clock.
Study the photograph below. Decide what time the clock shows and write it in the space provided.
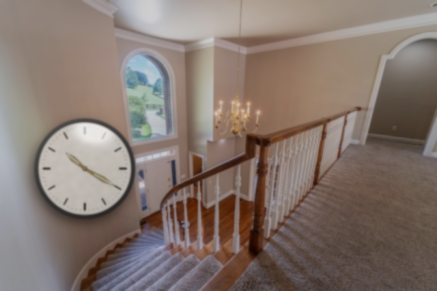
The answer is 10:20
